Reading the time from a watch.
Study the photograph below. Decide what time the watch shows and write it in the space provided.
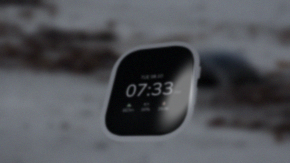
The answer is 7:33
